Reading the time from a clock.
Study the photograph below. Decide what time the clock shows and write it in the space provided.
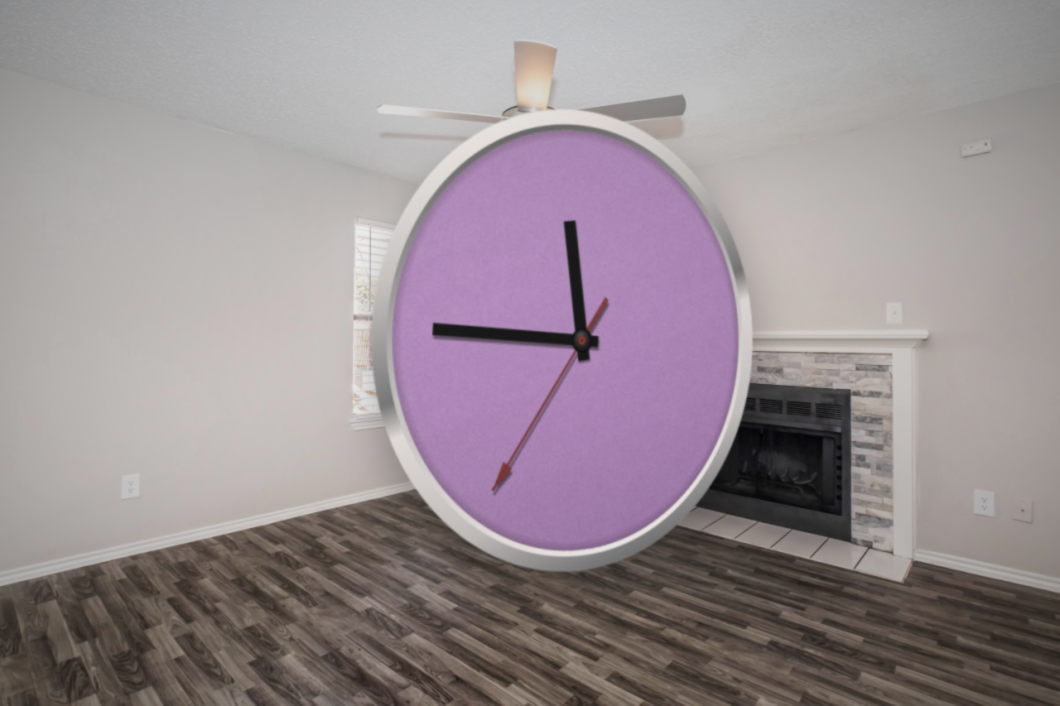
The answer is 11:45:36
